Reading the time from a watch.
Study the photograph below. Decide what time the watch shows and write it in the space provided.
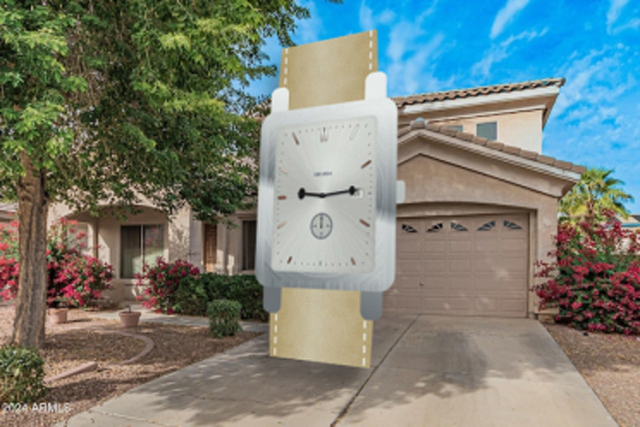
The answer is 9:14
